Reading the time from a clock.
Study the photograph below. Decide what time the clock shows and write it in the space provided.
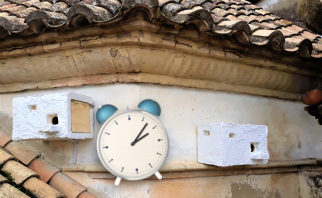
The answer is 2:07
